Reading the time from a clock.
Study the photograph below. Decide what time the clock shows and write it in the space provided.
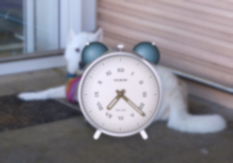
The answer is 7:22
